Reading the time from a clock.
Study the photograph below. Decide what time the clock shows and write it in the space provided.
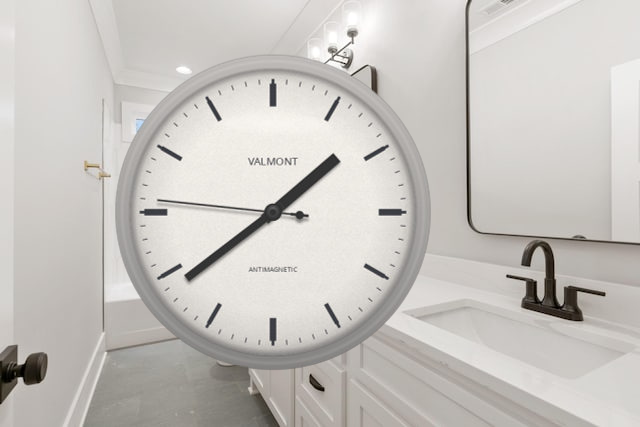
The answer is 1:38:46
